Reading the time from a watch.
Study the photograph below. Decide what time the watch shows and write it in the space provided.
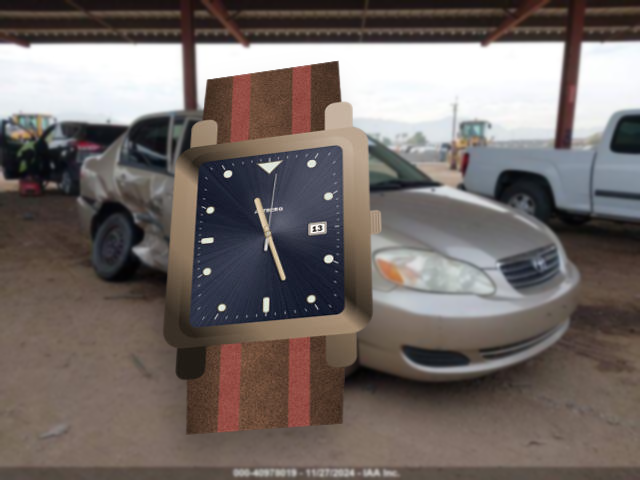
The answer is 11:27:01
